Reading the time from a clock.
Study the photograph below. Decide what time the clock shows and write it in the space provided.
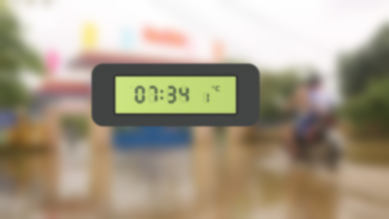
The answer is 7:34
